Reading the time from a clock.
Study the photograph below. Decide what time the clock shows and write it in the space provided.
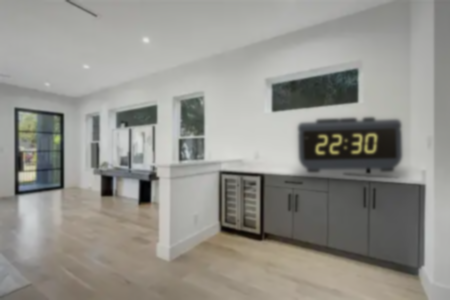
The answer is 22:30
